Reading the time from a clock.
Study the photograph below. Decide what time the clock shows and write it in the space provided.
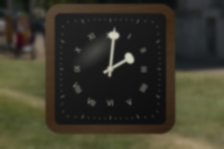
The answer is 2:01
